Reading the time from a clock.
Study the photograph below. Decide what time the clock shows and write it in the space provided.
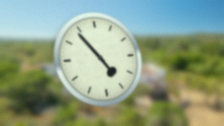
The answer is 4:54
